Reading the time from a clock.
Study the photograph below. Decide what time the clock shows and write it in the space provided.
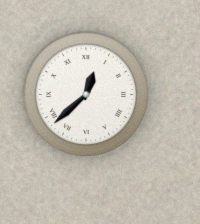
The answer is 12:38
